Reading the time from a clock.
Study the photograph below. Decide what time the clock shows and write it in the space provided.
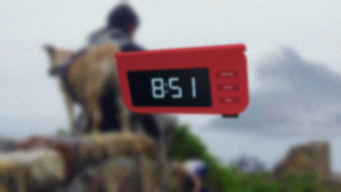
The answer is 8:51
